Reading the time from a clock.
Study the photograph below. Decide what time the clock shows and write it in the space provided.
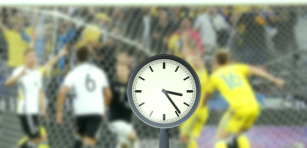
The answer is 3:24
